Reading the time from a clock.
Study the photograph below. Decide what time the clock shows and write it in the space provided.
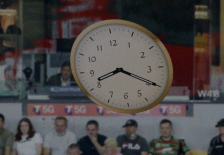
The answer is 8:20
